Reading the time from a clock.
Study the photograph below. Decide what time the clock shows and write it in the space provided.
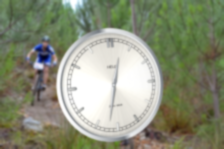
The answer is 12:32
